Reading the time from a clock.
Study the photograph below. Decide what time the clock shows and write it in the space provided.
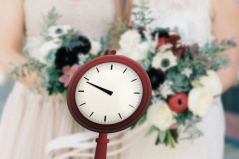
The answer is 9:49
